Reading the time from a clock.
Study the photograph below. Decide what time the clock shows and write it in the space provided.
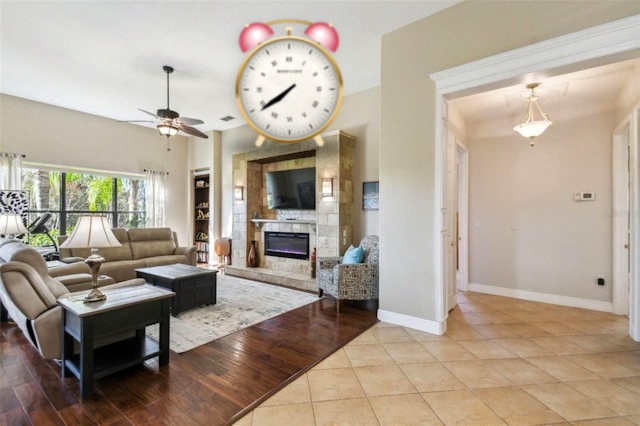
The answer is 7:39
